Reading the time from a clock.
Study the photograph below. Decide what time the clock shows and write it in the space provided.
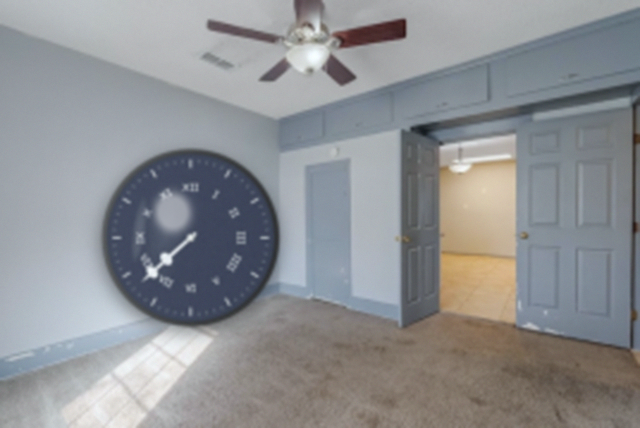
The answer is 7:38
